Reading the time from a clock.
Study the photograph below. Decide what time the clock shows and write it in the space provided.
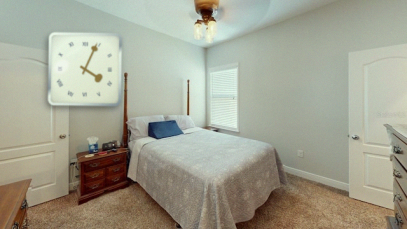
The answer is 4:04
